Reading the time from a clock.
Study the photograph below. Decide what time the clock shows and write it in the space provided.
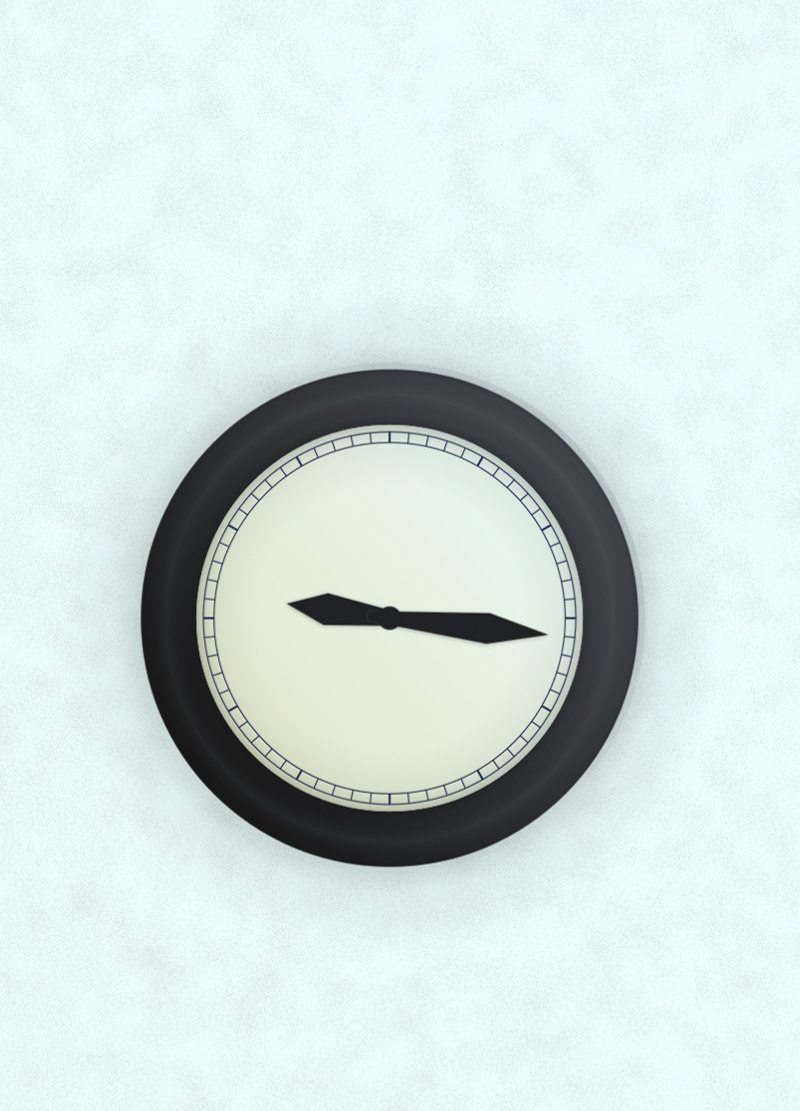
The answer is 9:16
